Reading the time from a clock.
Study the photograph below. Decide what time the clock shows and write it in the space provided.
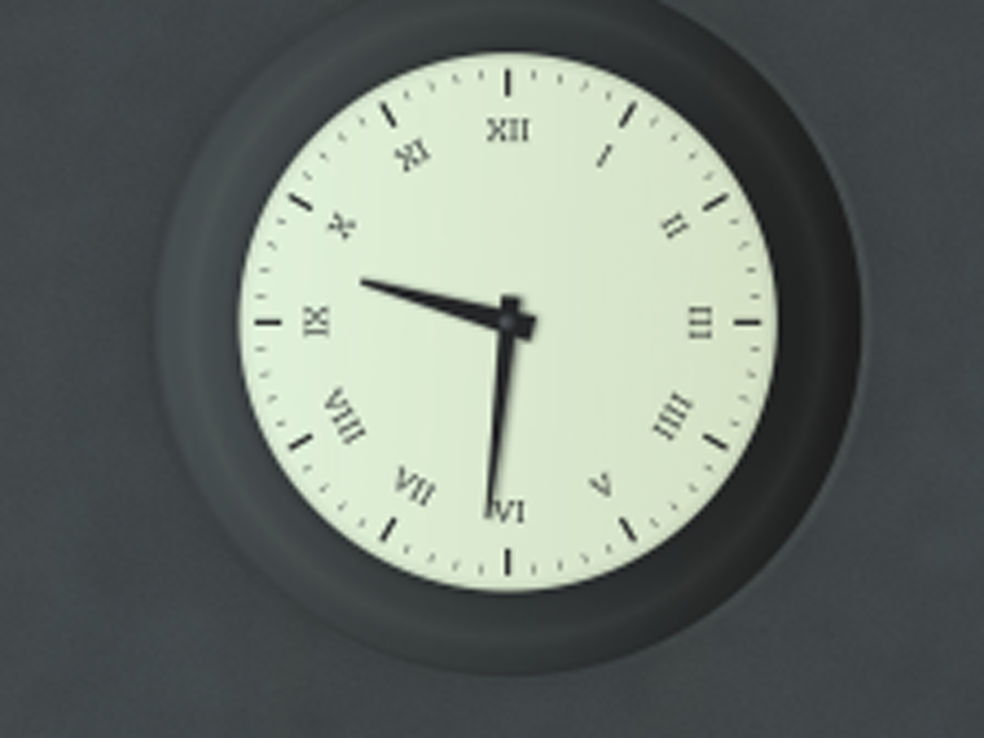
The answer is 9:31
